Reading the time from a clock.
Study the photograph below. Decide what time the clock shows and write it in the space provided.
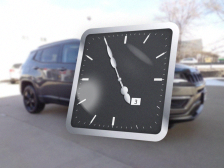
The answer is 4:55
